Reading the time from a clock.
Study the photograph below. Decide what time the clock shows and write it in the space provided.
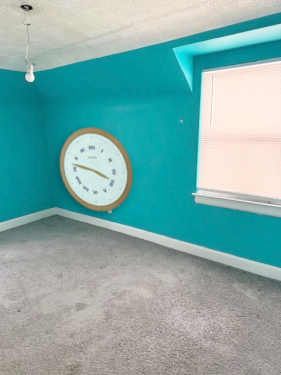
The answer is 3:47
